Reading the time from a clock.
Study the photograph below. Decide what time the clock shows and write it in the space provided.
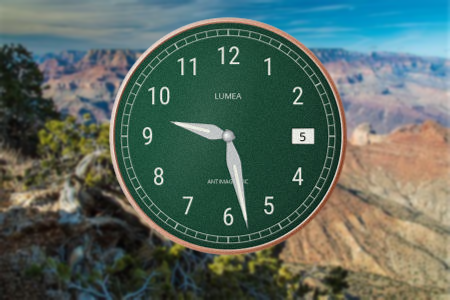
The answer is 9:28
